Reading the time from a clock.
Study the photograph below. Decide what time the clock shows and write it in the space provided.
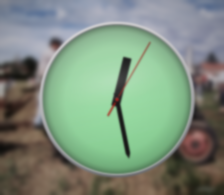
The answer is 12:28:05
